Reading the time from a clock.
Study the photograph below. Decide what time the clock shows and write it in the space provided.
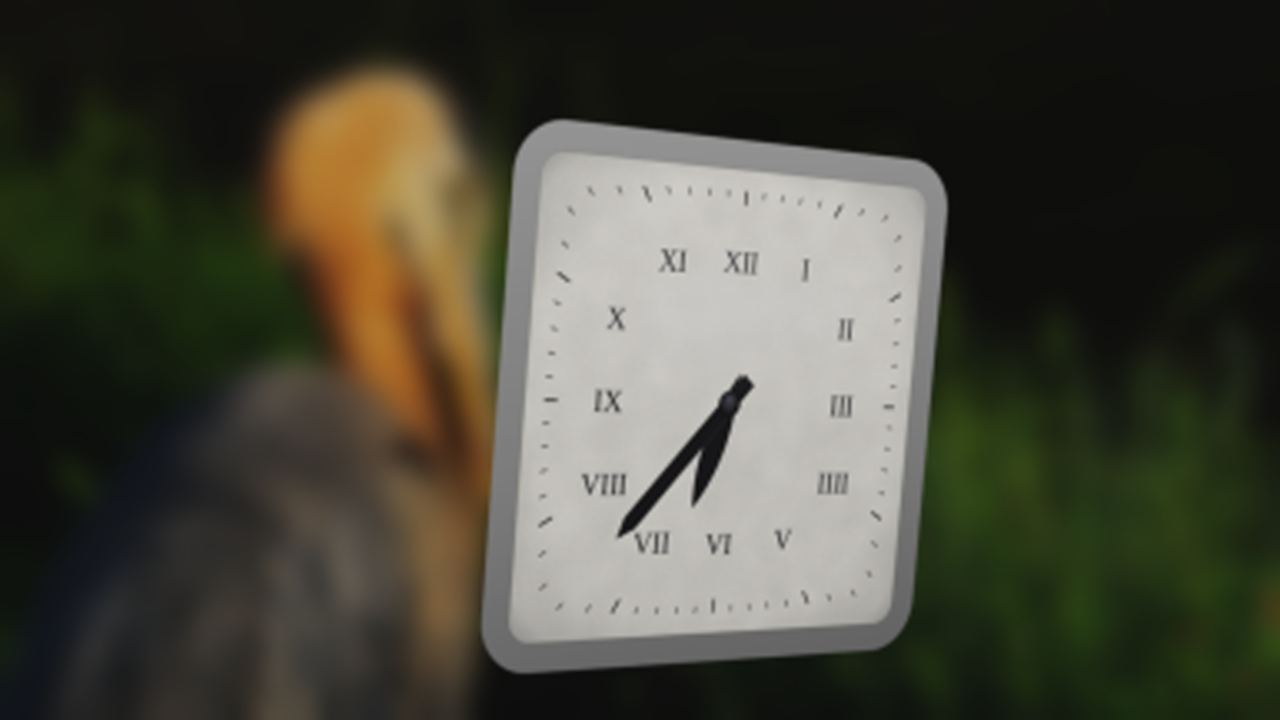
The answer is 6:37
